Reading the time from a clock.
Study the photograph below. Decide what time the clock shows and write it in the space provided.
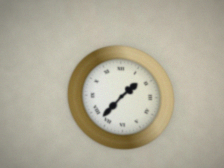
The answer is 1:37
